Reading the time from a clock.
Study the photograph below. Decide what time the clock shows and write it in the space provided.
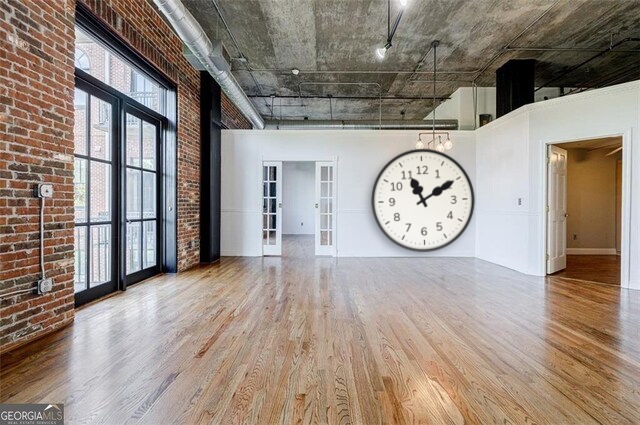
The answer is 11:10
